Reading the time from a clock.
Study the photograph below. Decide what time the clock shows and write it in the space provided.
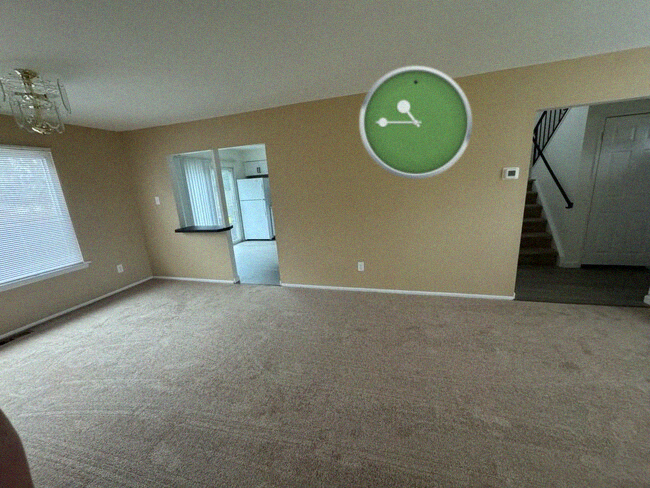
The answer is 10:45
